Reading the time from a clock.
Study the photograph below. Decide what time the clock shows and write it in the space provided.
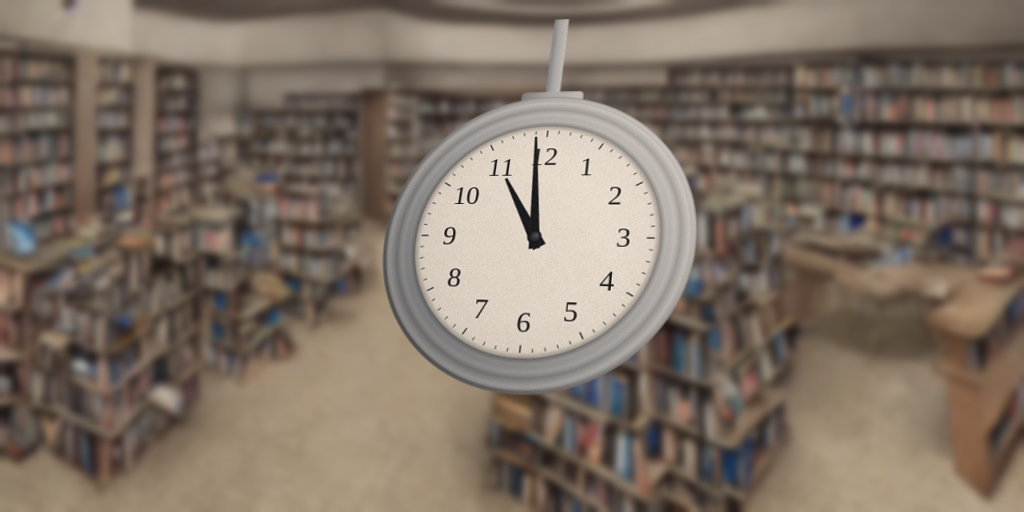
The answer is 10:59
